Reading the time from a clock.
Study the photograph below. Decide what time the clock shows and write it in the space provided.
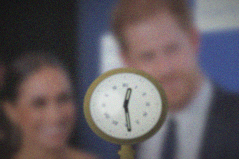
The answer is 12:29
